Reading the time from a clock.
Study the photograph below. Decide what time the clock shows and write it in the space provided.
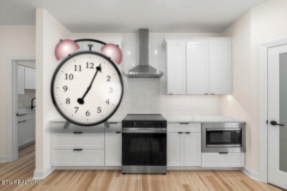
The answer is 7:04
